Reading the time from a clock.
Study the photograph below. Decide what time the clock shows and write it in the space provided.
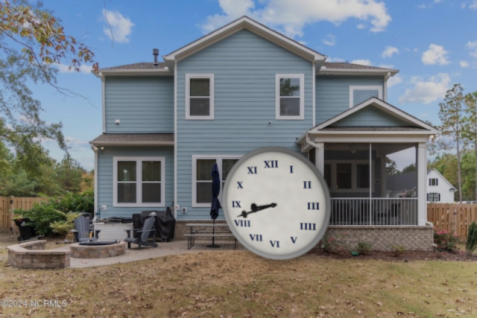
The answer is 8:42
